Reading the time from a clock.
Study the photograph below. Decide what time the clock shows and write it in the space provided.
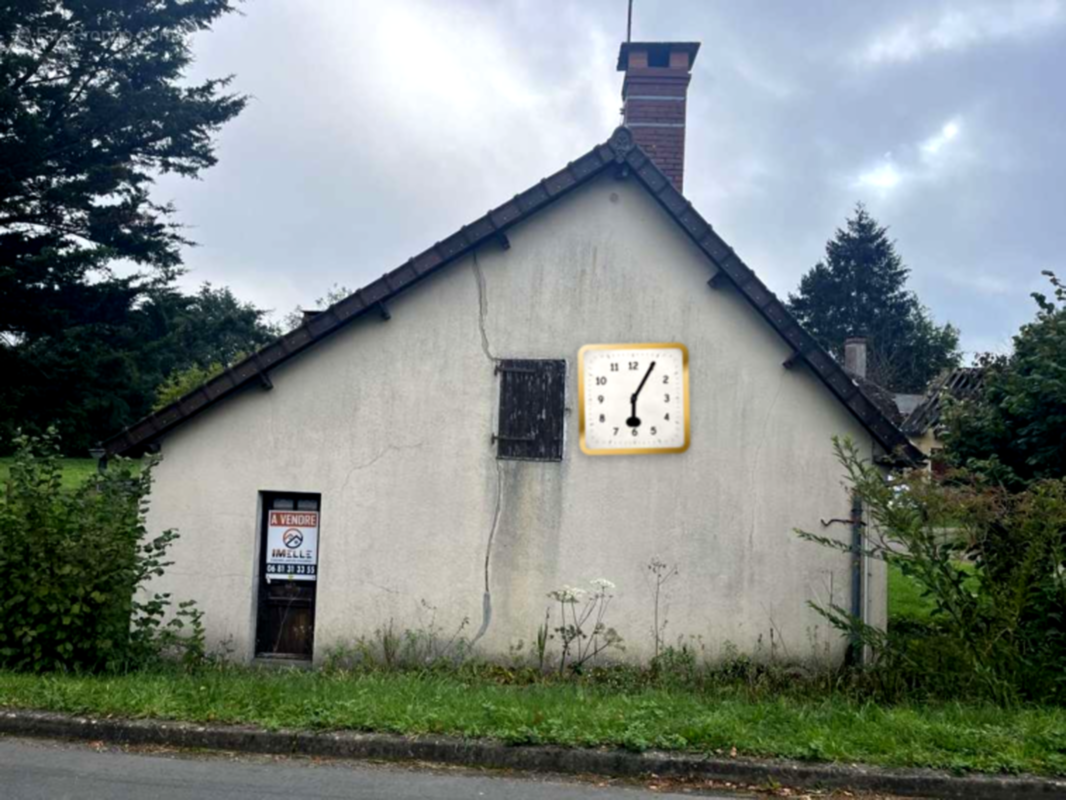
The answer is 6:05
